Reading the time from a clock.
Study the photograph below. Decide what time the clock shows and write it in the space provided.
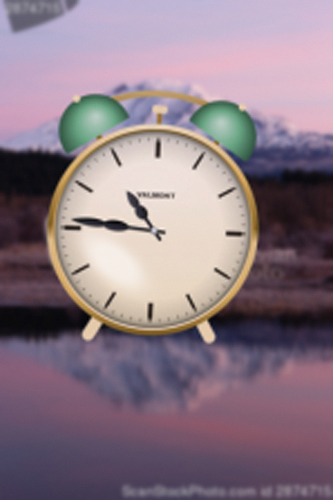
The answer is 10:46
